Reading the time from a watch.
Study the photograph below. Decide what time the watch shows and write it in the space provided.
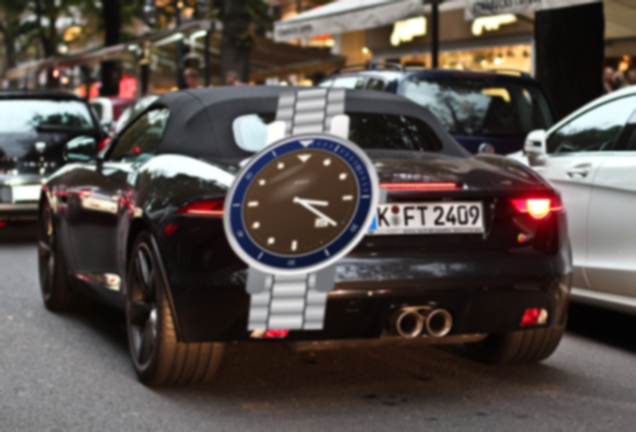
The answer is 3:21
